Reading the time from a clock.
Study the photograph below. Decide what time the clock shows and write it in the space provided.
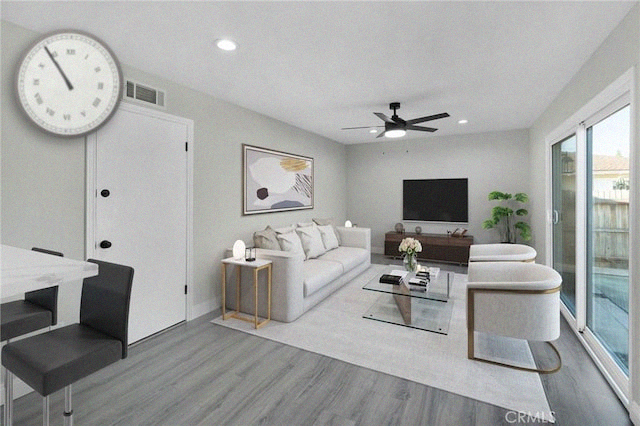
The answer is 10:54
